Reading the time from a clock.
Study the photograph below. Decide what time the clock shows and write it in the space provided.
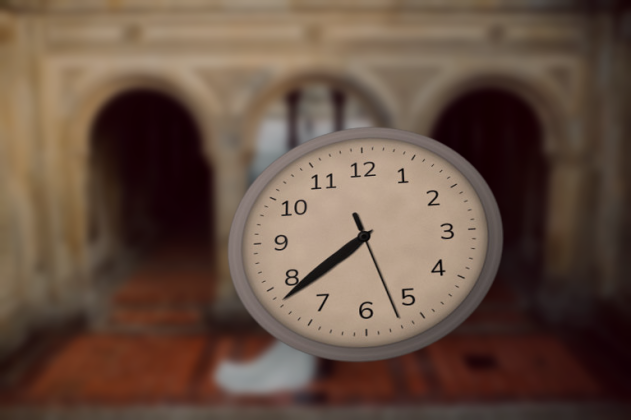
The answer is 7:38:27
